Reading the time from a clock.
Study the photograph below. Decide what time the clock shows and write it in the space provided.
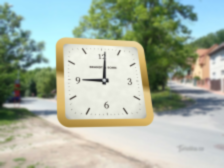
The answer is 9:01
